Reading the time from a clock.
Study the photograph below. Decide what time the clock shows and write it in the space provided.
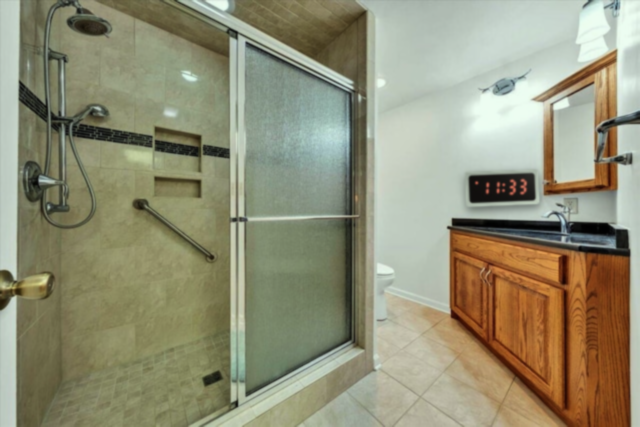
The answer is 11:33
